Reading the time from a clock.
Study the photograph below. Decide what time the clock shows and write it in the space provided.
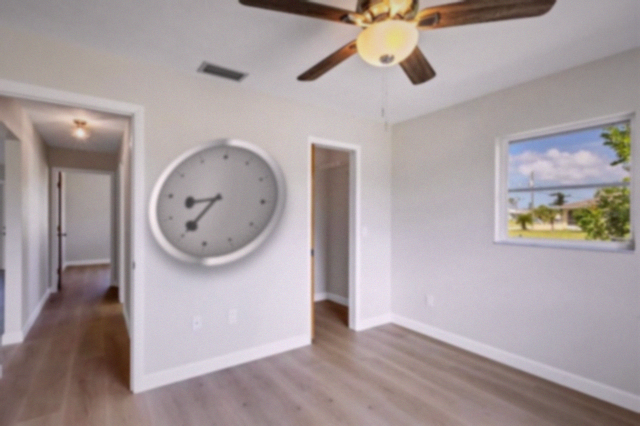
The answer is 8:35
